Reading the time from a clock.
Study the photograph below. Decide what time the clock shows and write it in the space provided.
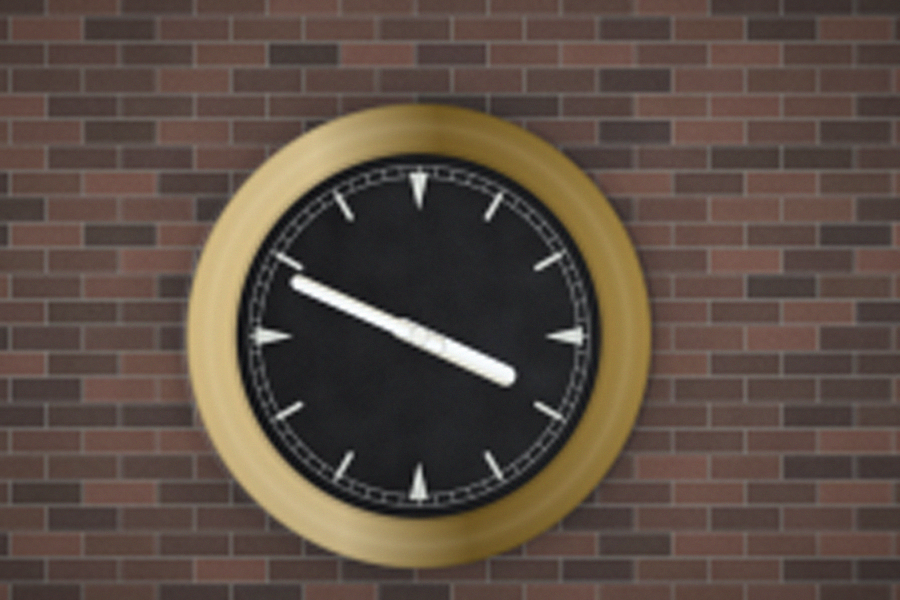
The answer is 3:49
